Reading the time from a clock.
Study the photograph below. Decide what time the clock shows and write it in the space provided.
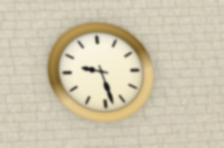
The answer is 9:28
